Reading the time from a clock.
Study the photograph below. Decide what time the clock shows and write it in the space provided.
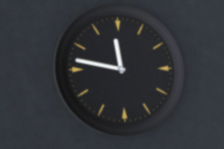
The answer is 11:47
